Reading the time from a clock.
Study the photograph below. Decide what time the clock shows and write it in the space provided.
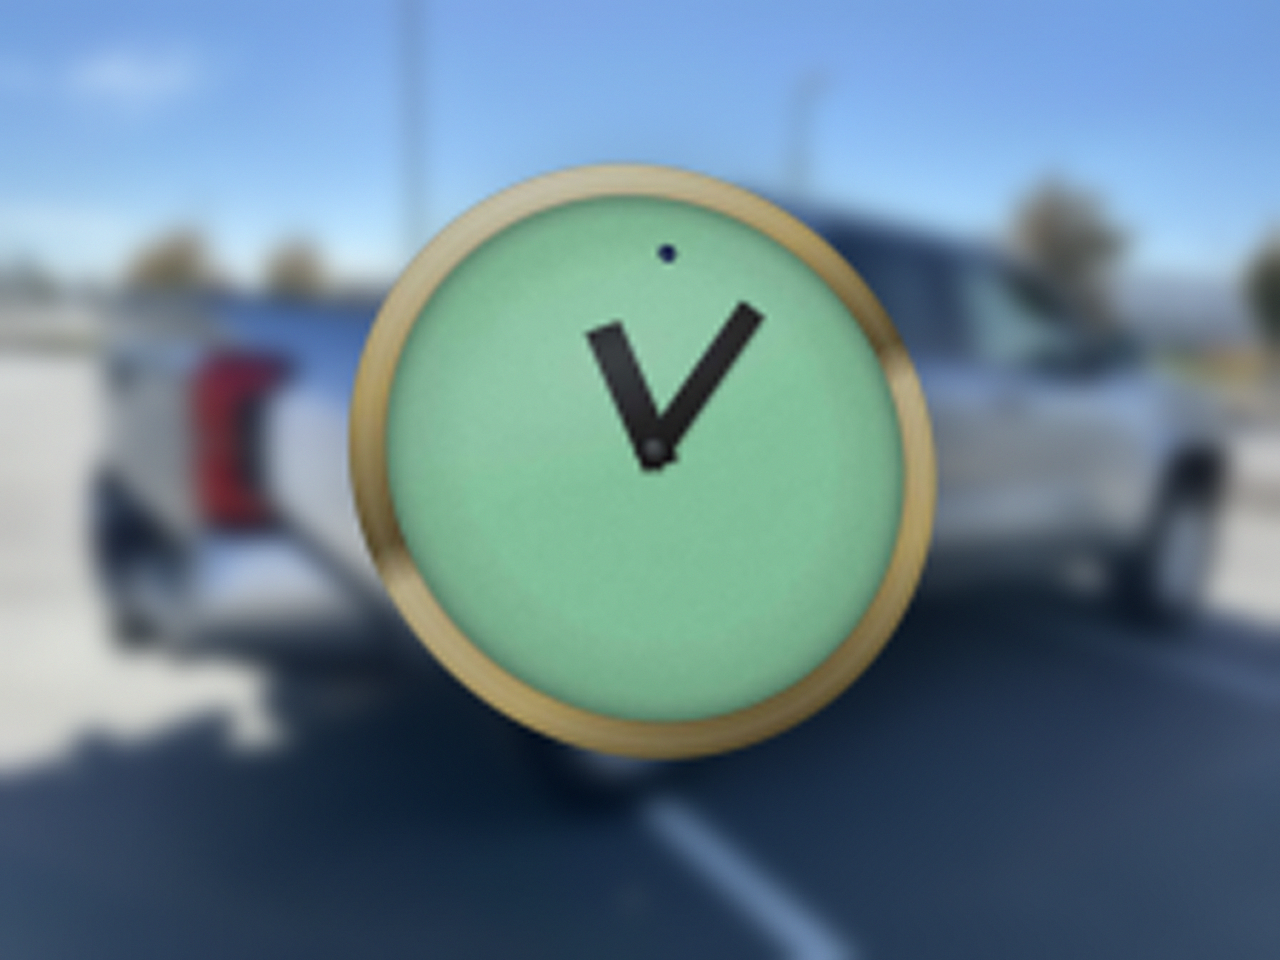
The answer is 11:05
